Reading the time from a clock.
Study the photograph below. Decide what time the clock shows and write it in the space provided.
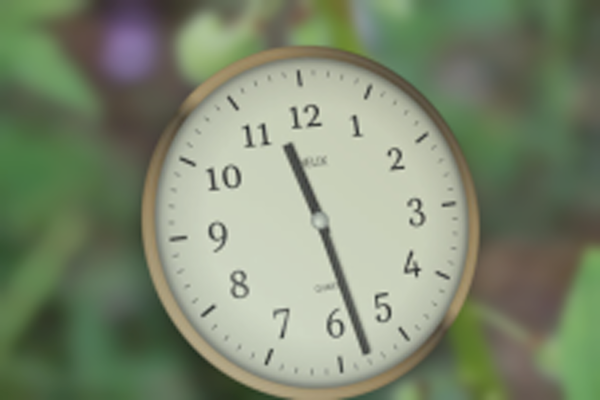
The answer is 11:28
